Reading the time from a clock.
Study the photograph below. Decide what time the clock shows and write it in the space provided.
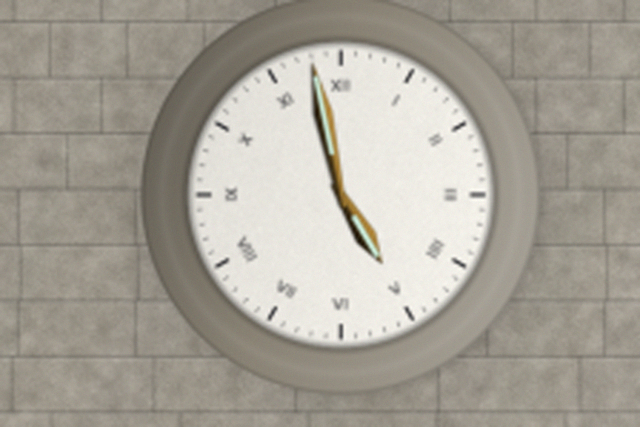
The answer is 4:58
